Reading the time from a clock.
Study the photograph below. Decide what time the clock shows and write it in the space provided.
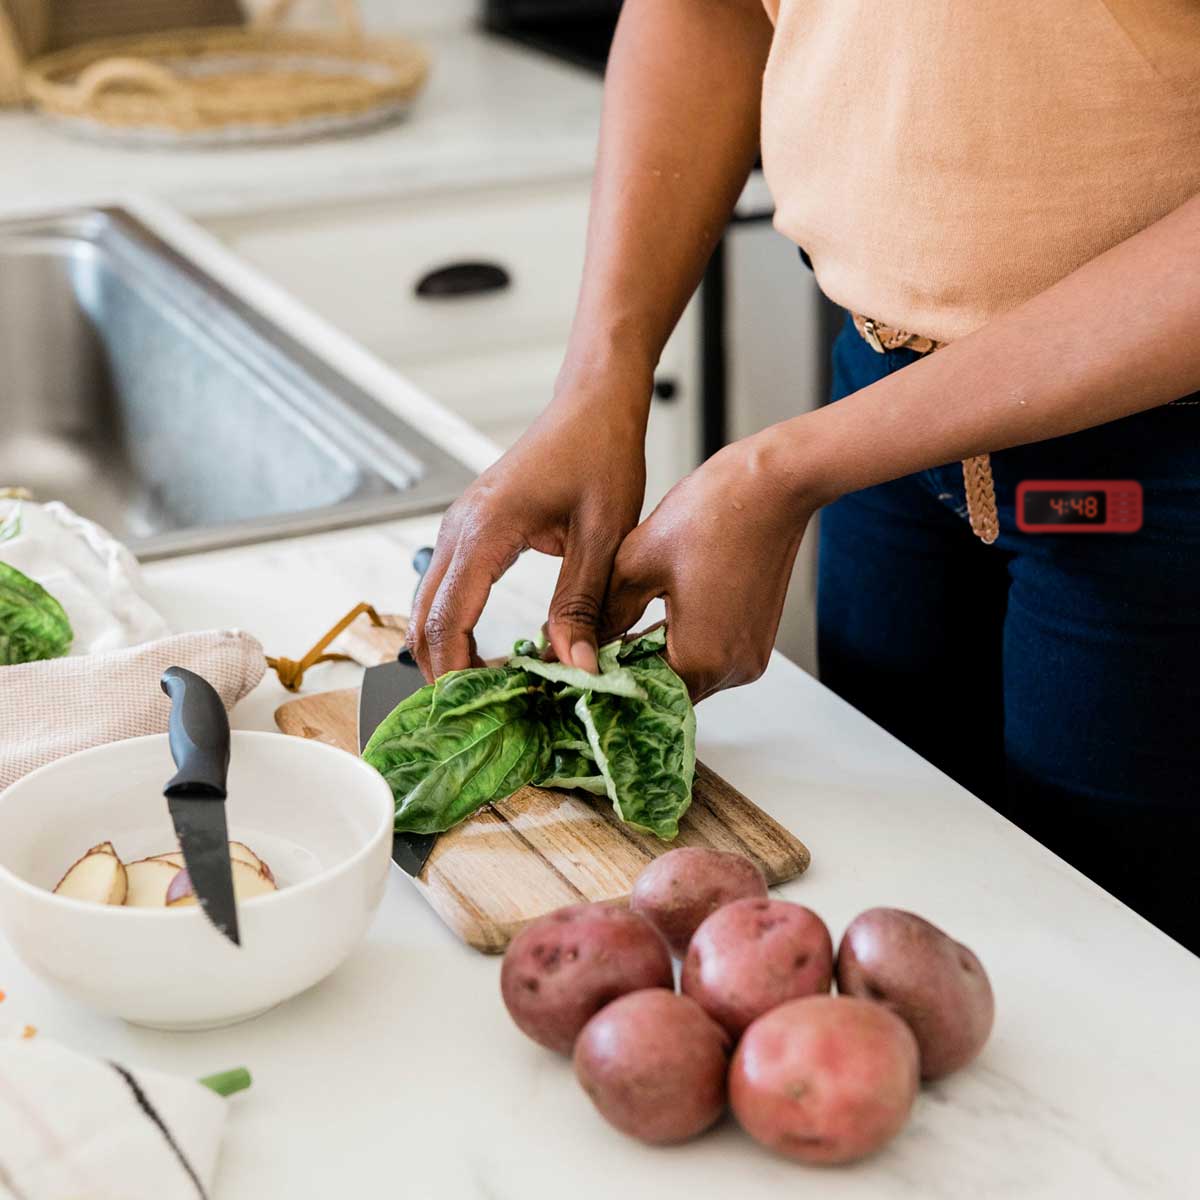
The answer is 4:48
